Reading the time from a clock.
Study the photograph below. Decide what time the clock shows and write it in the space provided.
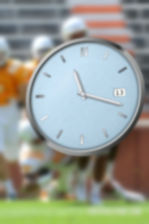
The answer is 11:18
